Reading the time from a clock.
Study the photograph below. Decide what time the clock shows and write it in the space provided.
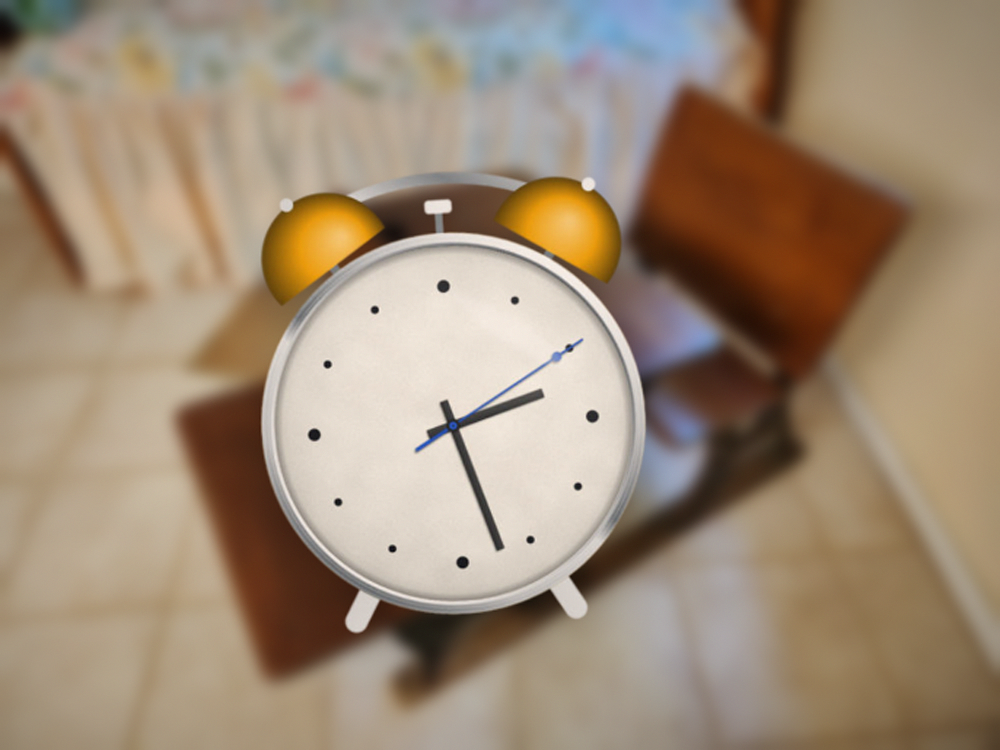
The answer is 2:27:10
